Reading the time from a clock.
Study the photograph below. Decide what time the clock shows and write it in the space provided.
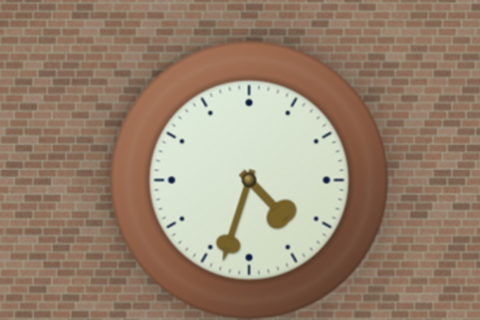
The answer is 4:33
